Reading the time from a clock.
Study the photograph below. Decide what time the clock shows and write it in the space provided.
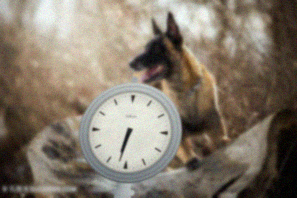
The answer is 6:32
